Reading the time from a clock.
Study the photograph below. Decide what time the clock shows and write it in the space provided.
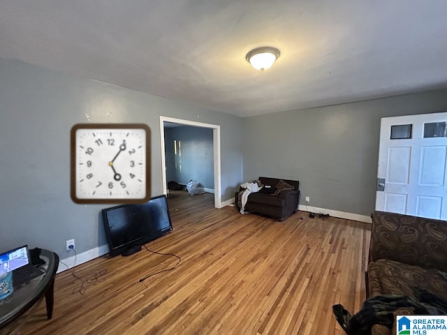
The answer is 5:06
